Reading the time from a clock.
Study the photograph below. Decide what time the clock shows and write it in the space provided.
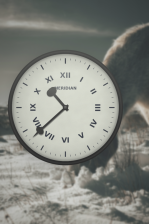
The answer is 10:38
